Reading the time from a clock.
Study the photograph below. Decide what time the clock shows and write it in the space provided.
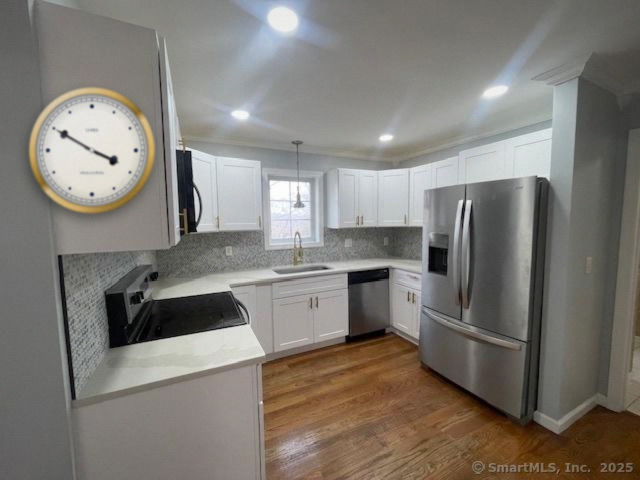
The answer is 3:50
